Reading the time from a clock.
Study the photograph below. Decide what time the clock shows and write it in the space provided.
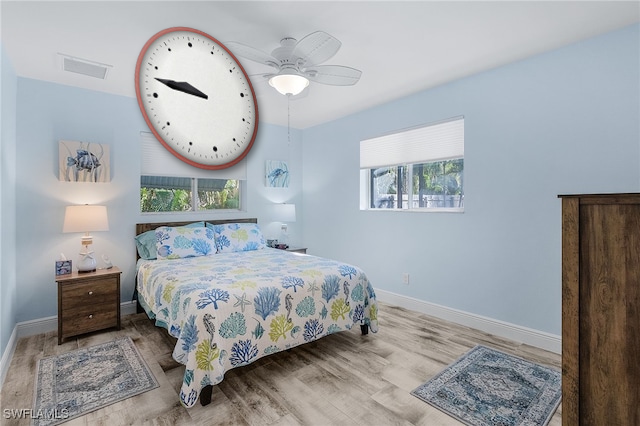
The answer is 9:48
